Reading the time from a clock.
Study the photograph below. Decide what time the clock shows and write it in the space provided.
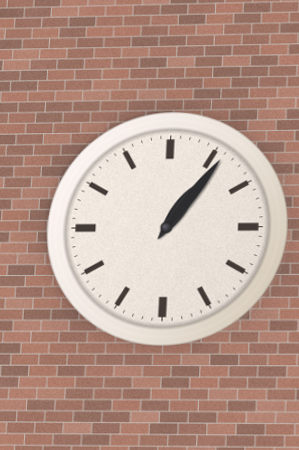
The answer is 1:06
